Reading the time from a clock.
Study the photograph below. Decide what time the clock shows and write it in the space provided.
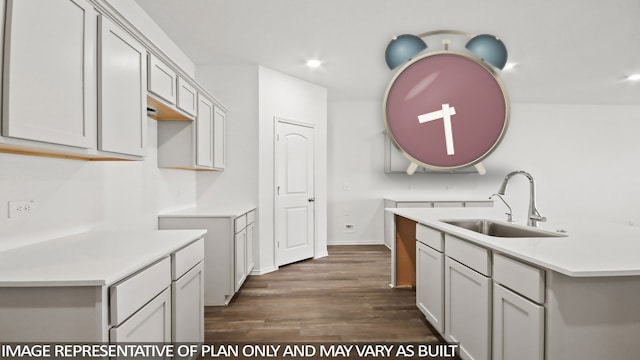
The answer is 8:29
